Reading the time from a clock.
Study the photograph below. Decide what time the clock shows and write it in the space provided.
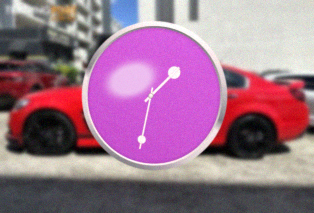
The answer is 1:32
